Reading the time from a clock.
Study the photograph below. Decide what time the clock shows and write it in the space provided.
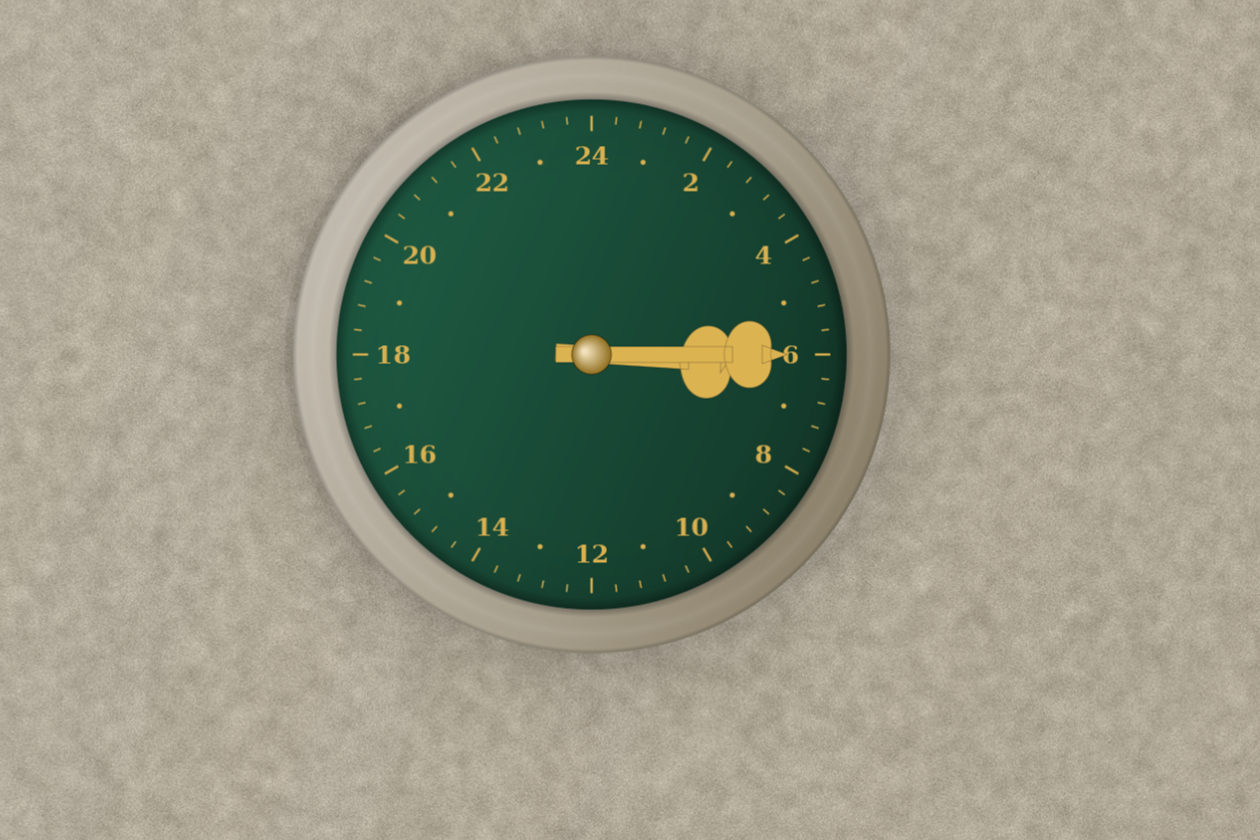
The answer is 6:15
